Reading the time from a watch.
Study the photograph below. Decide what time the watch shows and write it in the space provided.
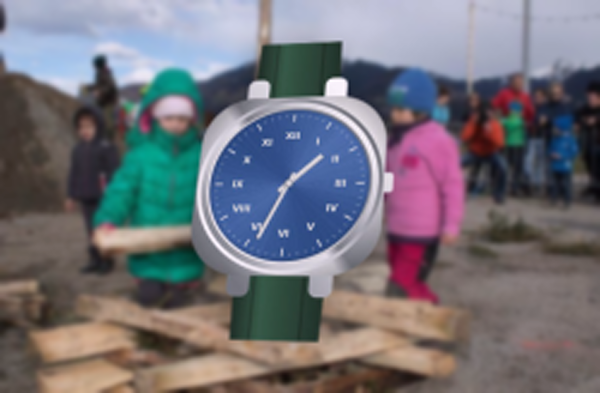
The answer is 1:34
